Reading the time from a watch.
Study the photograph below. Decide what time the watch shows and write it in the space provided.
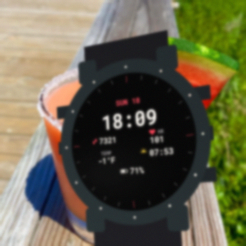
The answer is 18:09
